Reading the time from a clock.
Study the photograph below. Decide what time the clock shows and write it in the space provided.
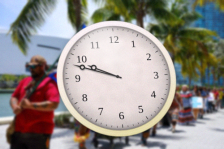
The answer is 9:48
